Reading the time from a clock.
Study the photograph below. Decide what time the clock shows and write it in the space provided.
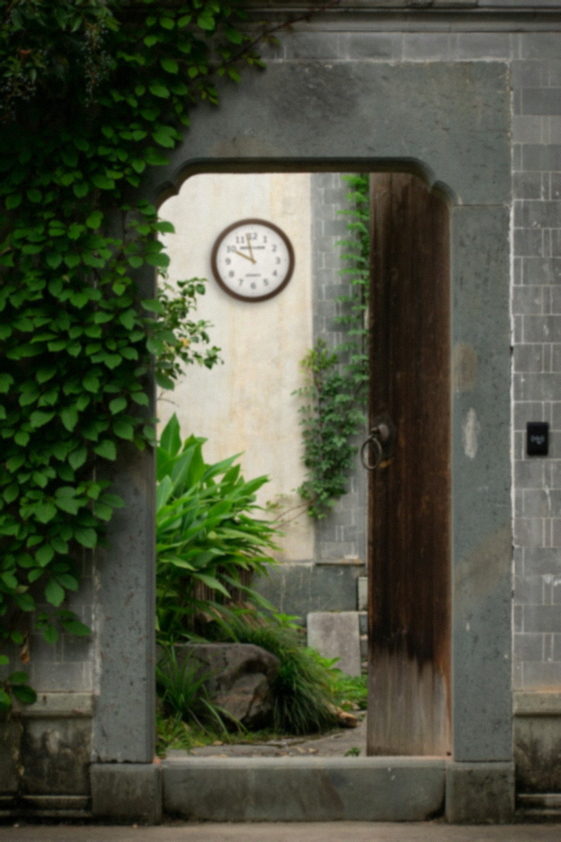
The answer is 9:58
